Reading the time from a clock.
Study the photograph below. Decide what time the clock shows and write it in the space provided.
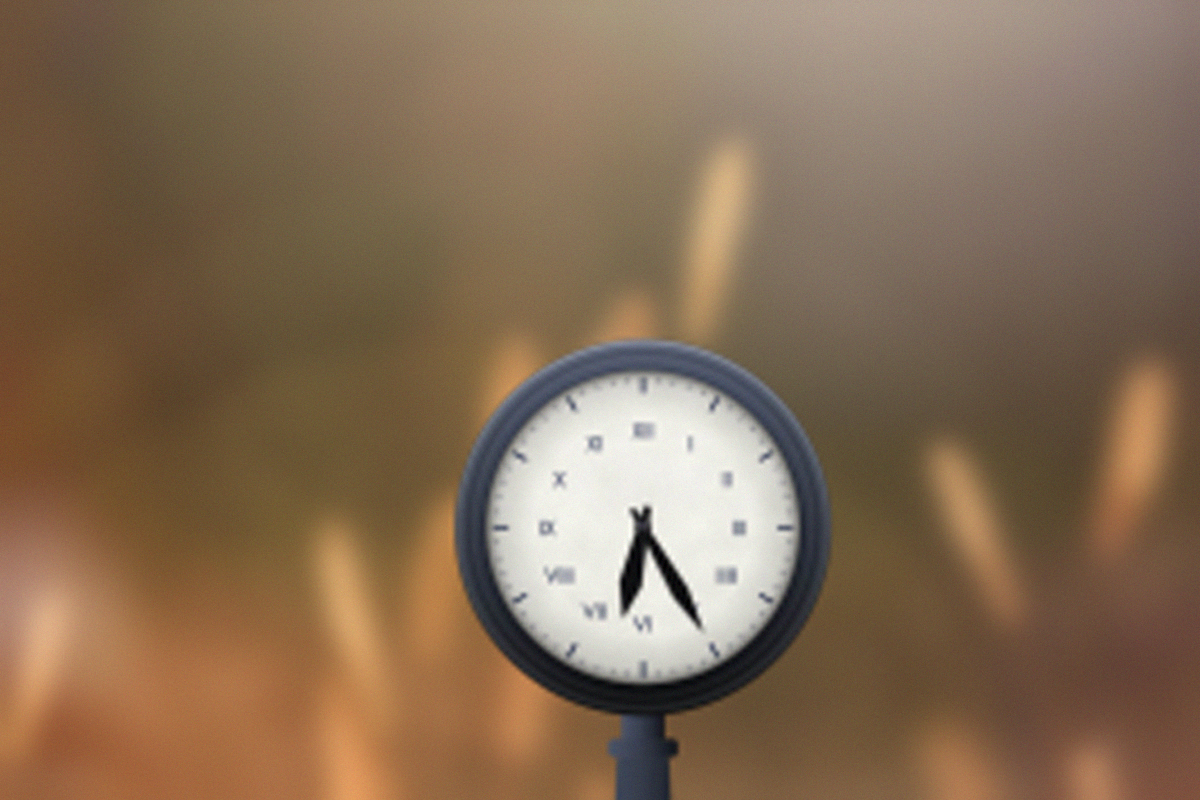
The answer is 6:25
